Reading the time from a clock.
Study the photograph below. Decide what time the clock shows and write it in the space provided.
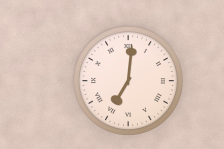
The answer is 7:01
